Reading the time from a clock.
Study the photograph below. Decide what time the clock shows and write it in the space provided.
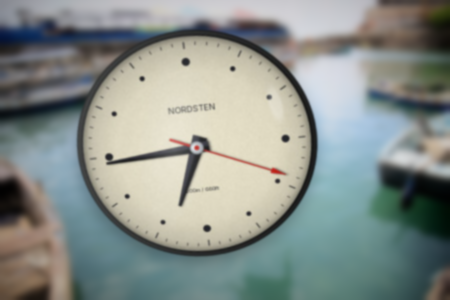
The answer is 6:44:19
